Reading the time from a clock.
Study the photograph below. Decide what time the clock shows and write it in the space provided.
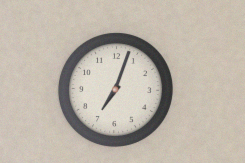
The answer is 7:03
